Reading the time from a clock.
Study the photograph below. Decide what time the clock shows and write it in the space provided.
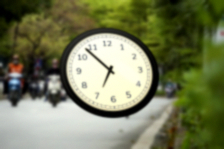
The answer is 6:53
